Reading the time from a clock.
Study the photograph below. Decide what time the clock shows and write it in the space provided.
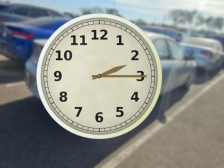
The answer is 2:15
